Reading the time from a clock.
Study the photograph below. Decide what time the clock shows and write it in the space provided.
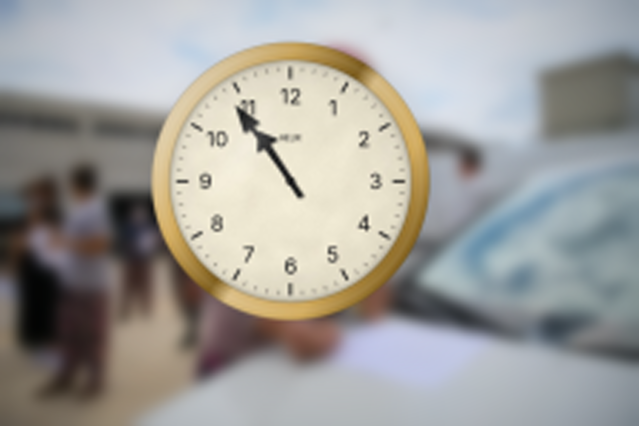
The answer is 10:54
